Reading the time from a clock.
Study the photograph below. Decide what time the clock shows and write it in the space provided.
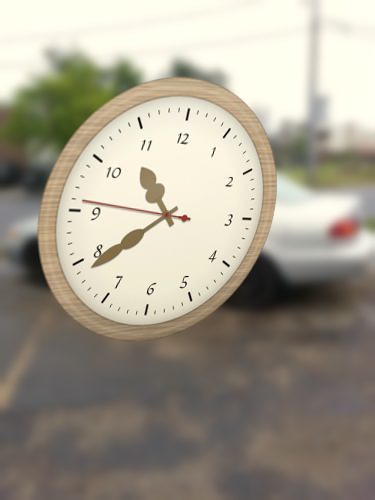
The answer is 10:38:46
